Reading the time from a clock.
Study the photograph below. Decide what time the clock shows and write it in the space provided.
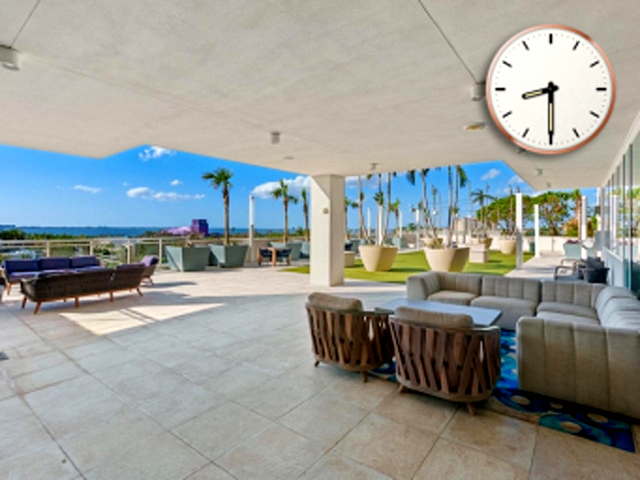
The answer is 8:30
